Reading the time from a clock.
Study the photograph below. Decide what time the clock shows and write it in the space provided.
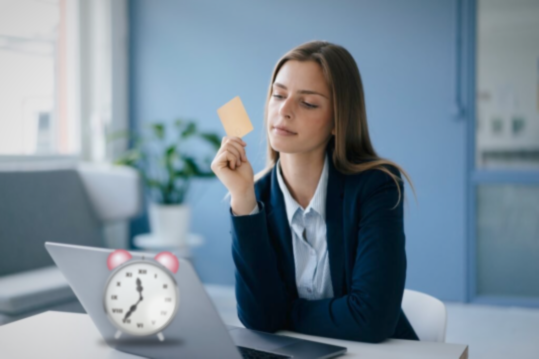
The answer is 11:36
